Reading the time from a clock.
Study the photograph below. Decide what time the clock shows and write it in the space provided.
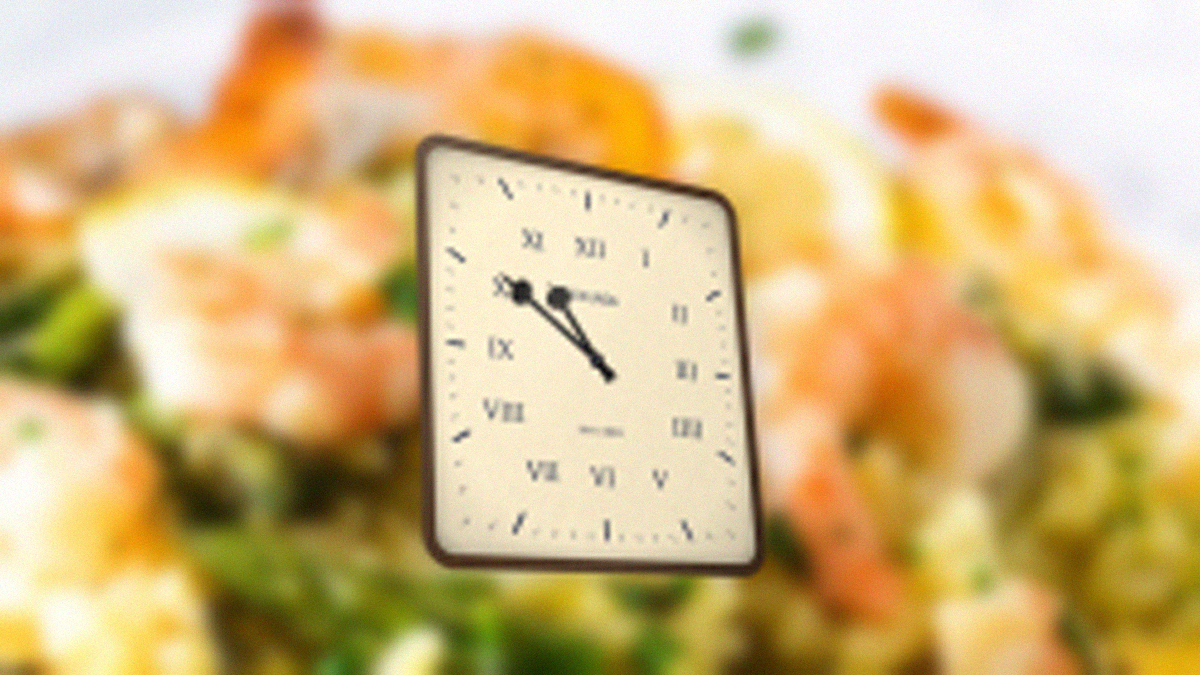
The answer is 10:51
